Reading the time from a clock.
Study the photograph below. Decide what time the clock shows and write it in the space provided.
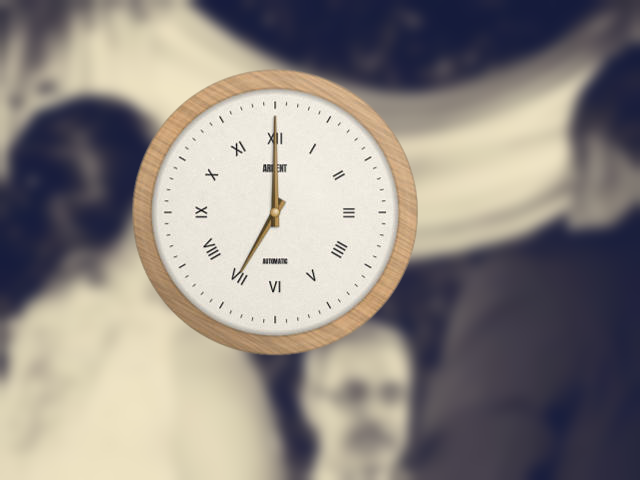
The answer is 7:00
